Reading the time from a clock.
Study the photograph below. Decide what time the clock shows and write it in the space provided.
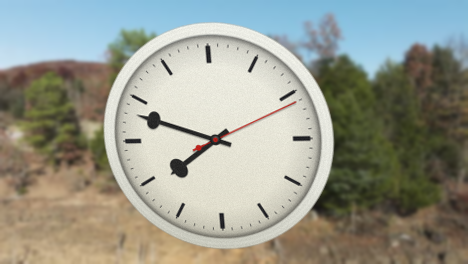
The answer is 7:48:11
